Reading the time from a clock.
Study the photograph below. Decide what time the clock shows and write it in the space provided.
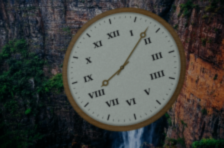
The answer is 8:08
